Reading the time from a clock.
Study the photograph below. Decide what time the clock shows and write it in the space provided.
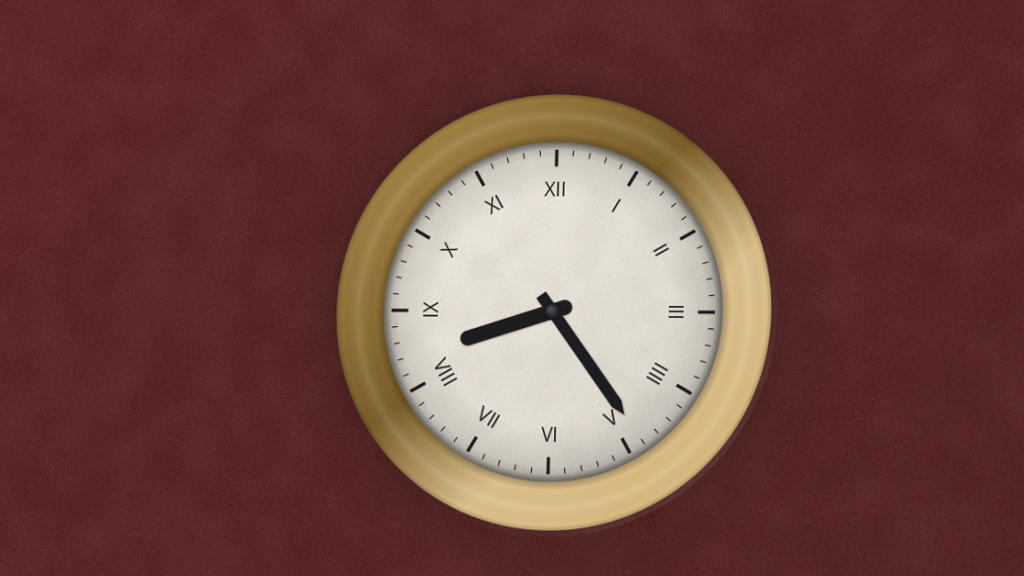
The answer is 8:24
